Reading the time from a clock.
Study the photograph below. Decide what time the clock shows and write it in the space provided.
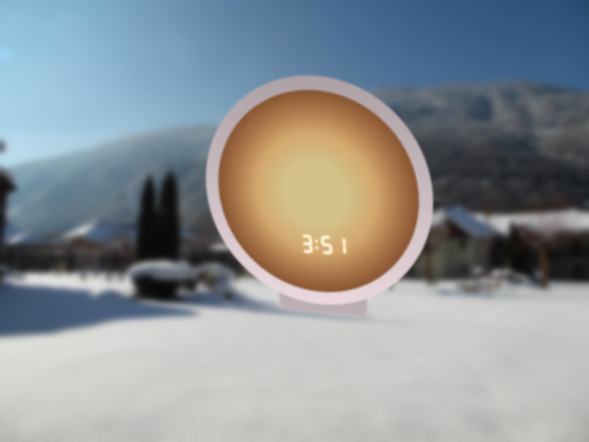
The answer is 3:51
